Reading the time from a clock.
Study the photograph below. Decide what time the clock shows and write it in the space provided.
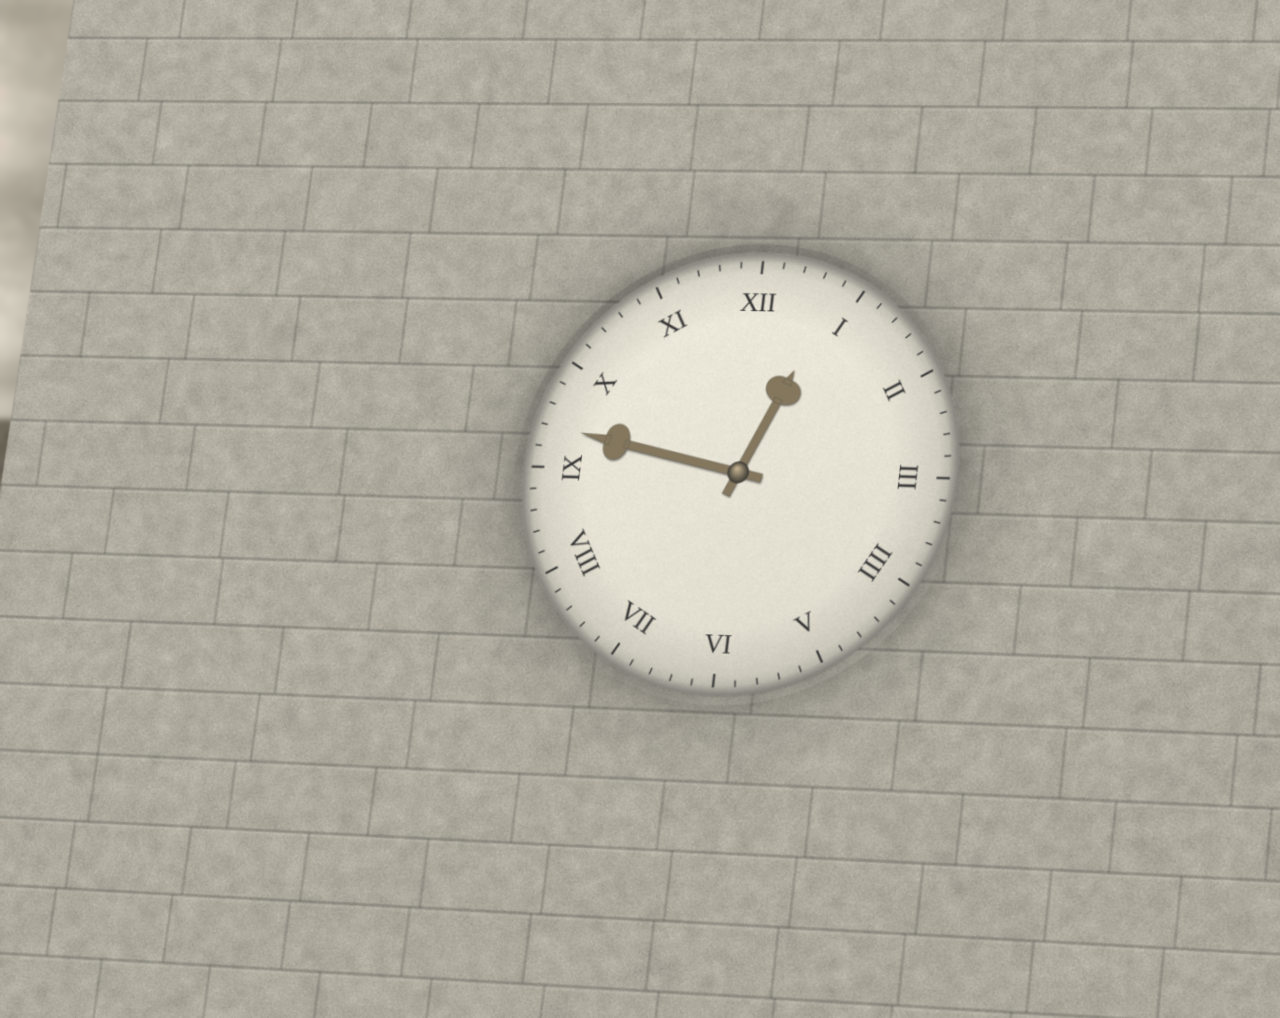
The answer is 12:47
